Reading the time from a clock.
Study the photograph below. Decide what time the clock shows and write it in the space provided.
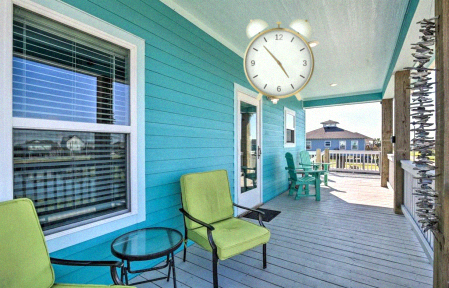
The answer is 4:53
